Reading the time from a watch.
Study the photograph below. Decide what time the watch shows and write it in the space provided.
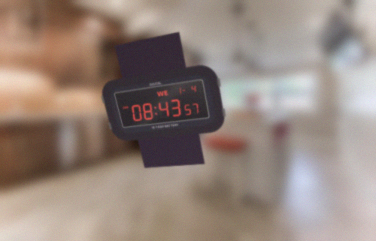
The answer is 8:43:57
